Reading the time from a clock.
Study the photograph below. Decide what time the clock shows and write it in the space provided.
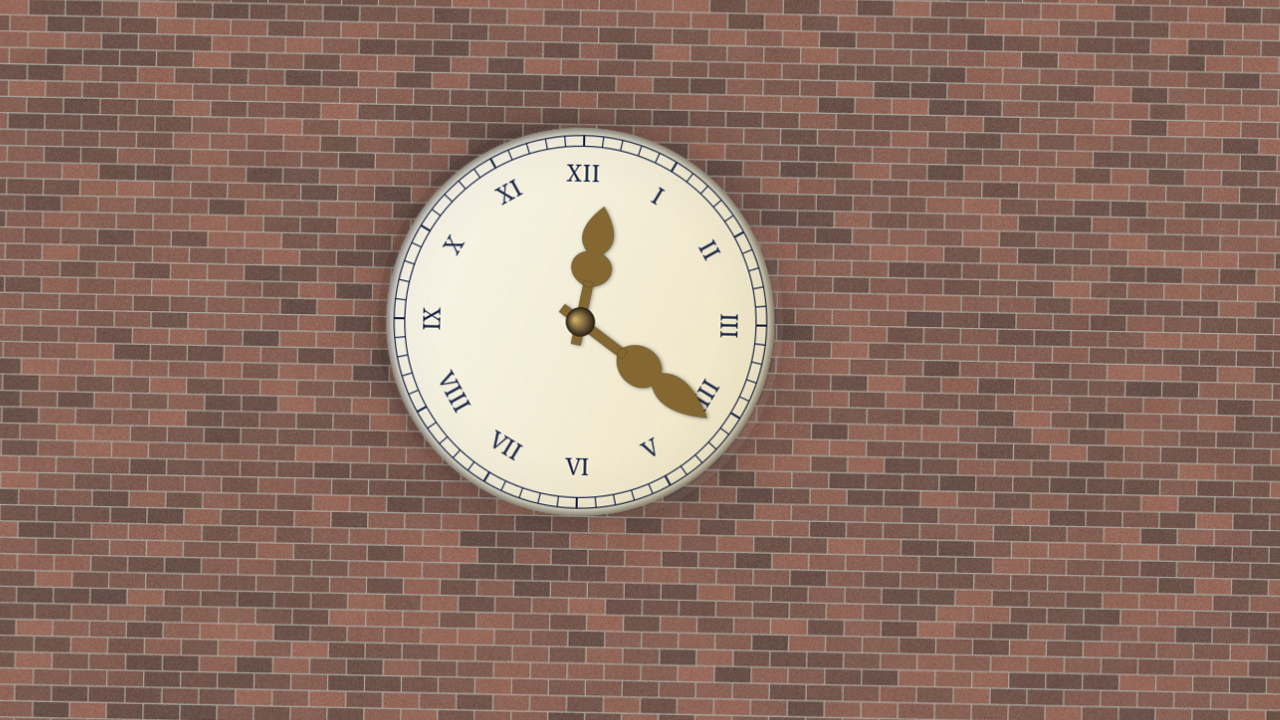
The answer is 12:21
